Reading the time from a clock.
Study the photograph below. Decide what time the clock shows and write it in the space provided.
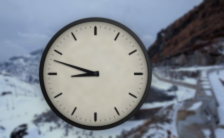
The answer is 8:48
